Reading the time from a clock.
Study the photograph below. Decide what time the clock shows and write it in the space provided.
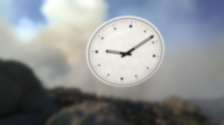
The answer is 9:08
